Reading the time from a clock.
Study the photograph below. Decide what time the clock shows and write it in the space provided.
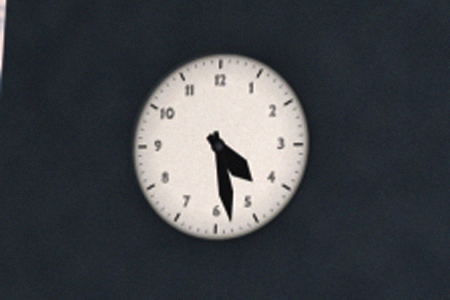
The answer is 4:28
